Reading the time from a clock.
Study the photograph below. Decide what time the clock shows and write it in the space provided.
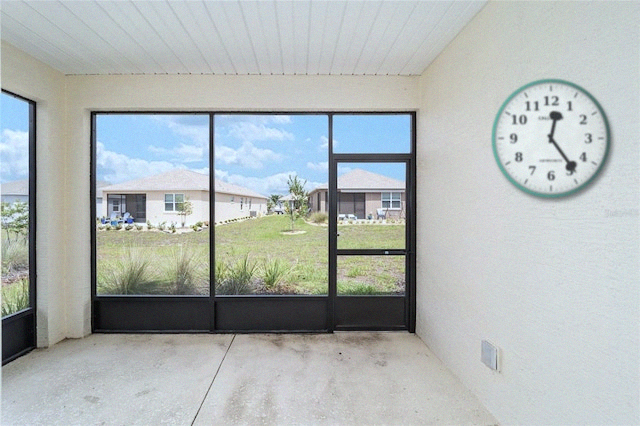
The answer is 12:24
